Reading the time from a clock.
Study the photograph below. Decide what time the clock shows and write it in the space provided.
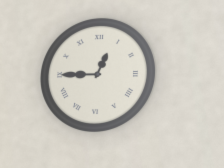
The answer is 12:45
